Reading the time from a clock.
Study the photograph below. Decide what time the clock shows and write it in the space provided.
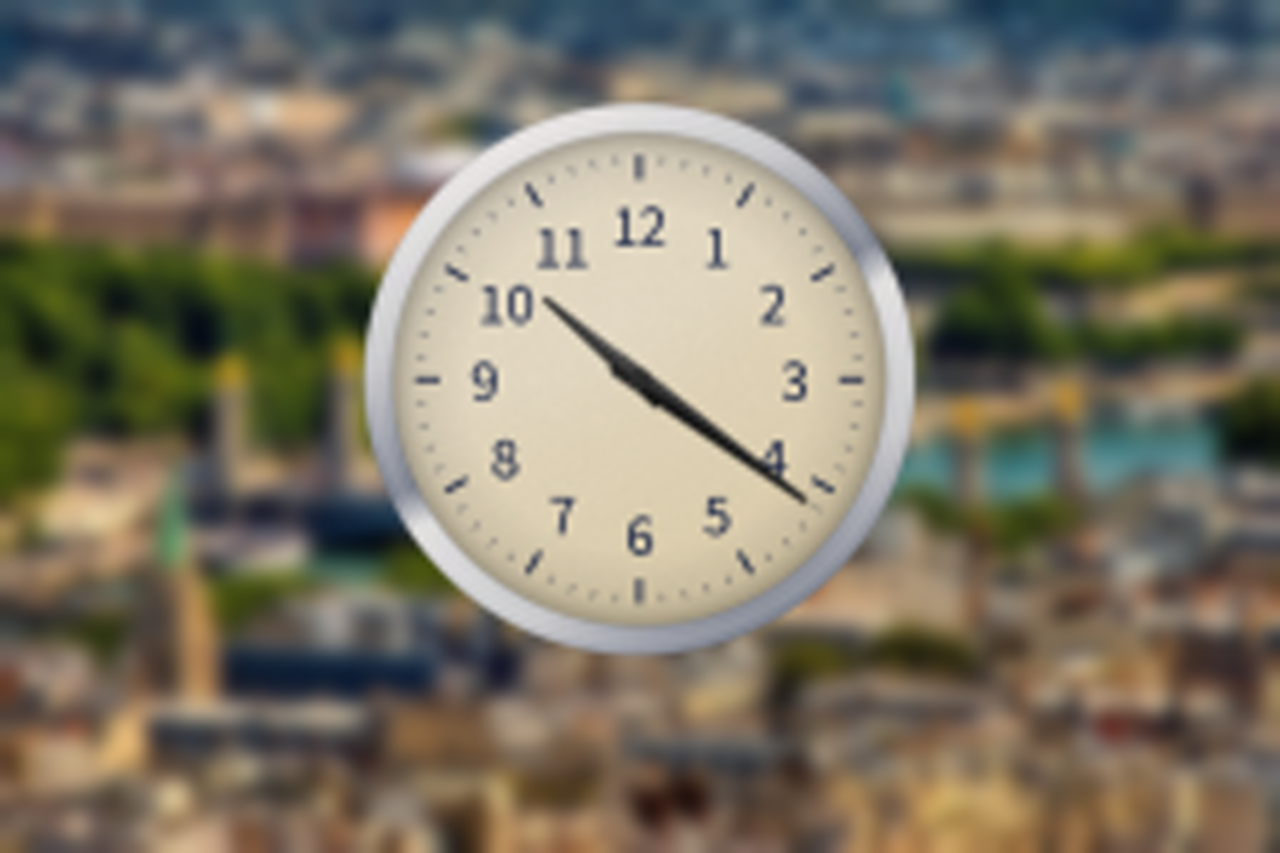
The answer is 10:21
